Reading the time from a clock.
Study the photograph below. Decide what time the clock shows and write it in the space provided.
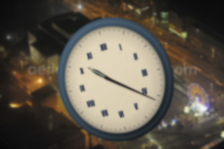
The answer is 10:21
